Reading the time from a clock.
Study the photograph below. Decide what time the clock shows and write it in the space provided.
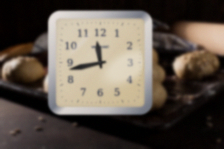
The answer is 11:43
